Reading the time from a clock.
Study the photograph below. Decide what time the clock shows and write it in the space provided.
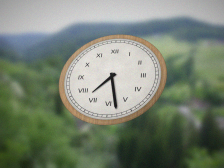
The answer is 7:28
